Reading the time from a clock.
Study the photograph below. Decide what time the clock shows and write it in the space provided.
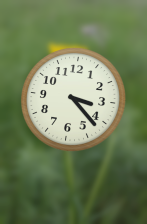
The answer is 3:22
